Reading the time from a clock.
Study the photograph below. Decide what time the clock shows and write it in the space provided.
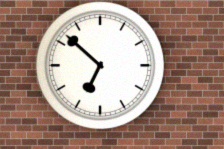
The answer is 6:52
